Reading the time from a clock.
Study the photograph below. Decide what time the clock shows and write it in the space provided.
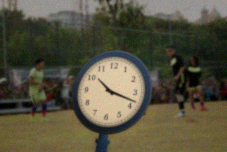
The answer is 10:18
